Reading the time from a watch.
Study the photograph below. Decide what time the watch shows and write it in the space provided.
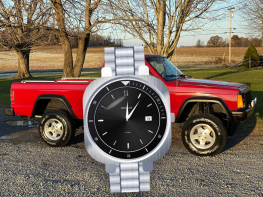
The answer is 12:06
